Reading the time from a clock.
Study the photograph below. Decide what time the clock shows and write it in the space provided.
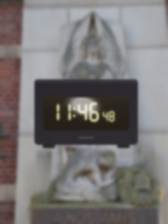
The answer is 11:46
